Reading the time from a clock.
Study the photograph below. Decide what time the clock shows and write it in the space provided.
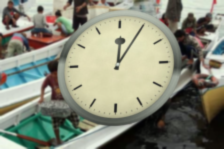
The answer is 12:05
